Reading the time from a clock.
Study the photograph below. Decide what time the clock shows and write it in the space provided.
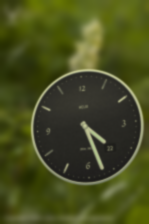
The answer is 4:27
